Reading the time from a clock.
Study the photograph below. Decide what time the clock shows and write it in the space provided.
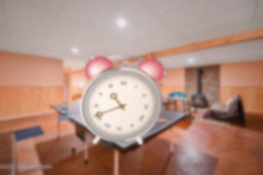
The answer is 10:41
